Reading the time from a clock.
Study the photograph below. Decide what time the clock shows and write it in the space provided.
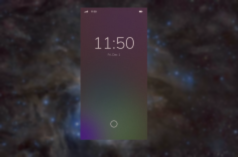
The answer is 11:50
